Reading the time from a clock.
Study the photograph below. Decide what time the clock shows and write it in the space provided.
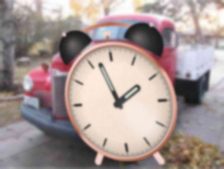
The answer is 1:57
